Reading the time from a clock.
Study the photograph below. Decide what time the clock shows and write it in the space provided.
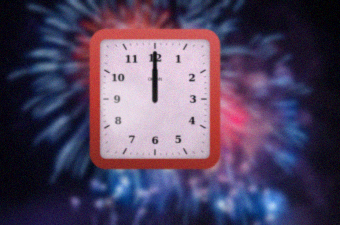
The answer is 12:00
